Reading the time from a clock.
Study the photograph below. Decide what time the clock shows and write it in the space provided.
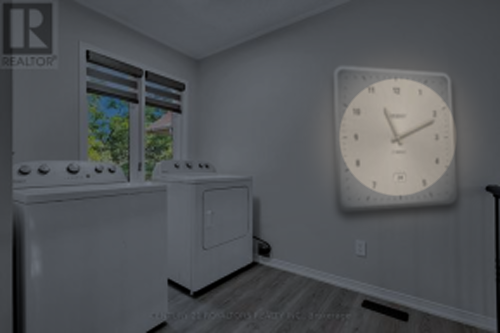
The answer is 11:11
